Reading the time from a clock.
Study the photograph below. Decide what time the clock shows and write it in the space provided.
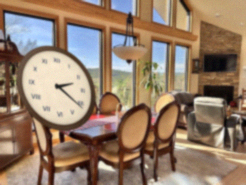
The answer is 2:21
